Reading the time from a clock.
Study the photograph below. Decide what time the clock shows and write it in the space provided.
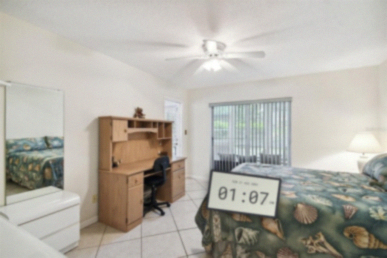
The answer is 1:07
